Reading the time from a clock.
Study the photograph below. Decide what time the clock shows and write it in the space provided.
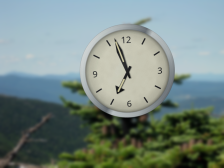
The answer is 6:57
